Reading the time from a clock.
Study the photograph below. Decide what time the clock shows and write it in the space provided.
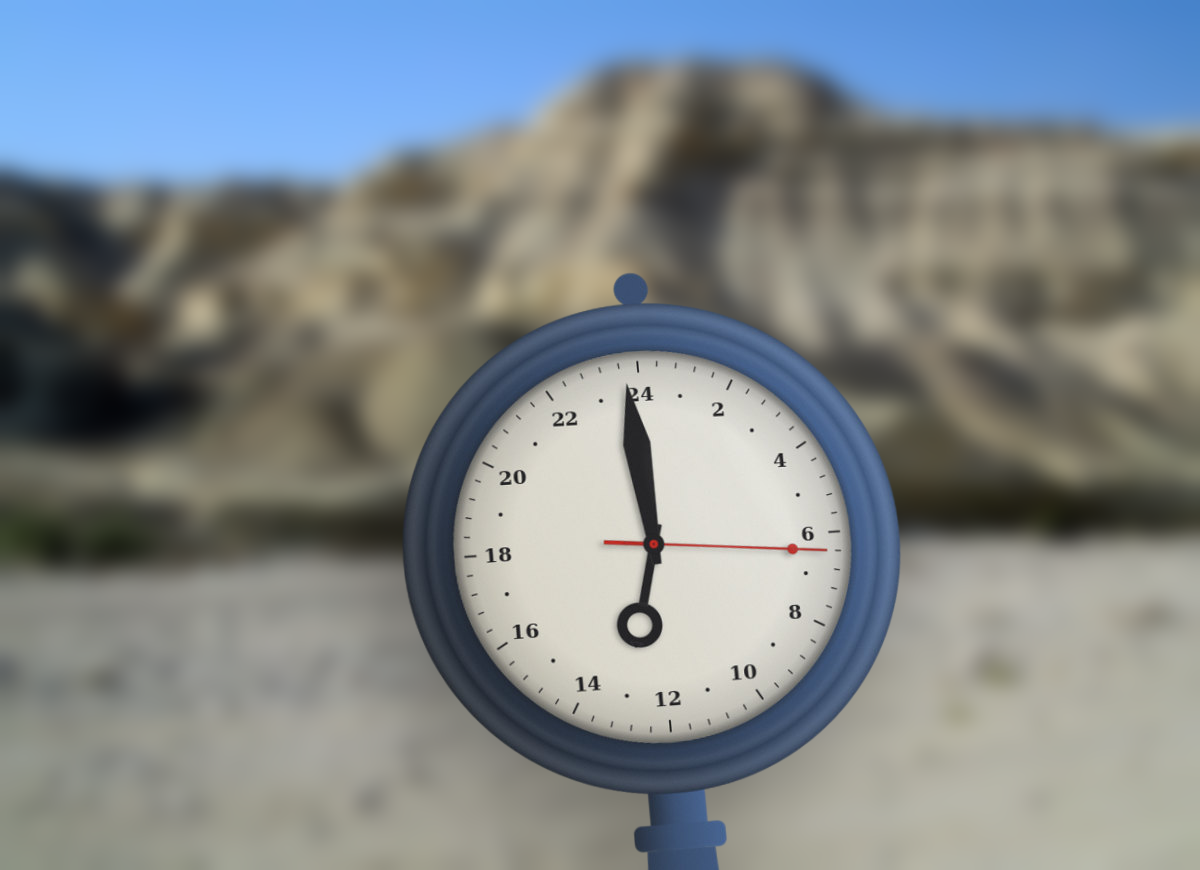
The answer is 12:59:16
